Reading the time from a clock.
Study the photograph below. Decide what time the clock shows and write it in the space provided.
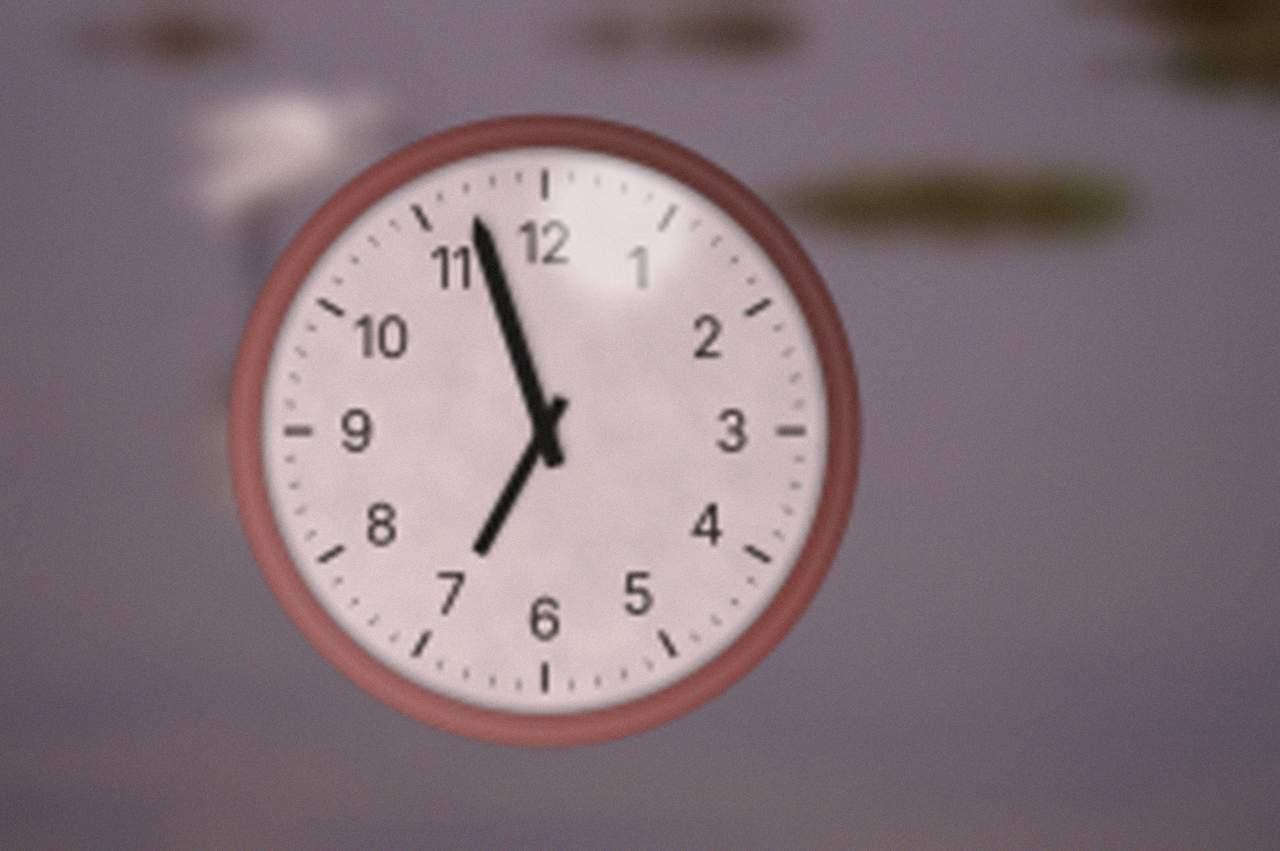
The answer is 6:57
